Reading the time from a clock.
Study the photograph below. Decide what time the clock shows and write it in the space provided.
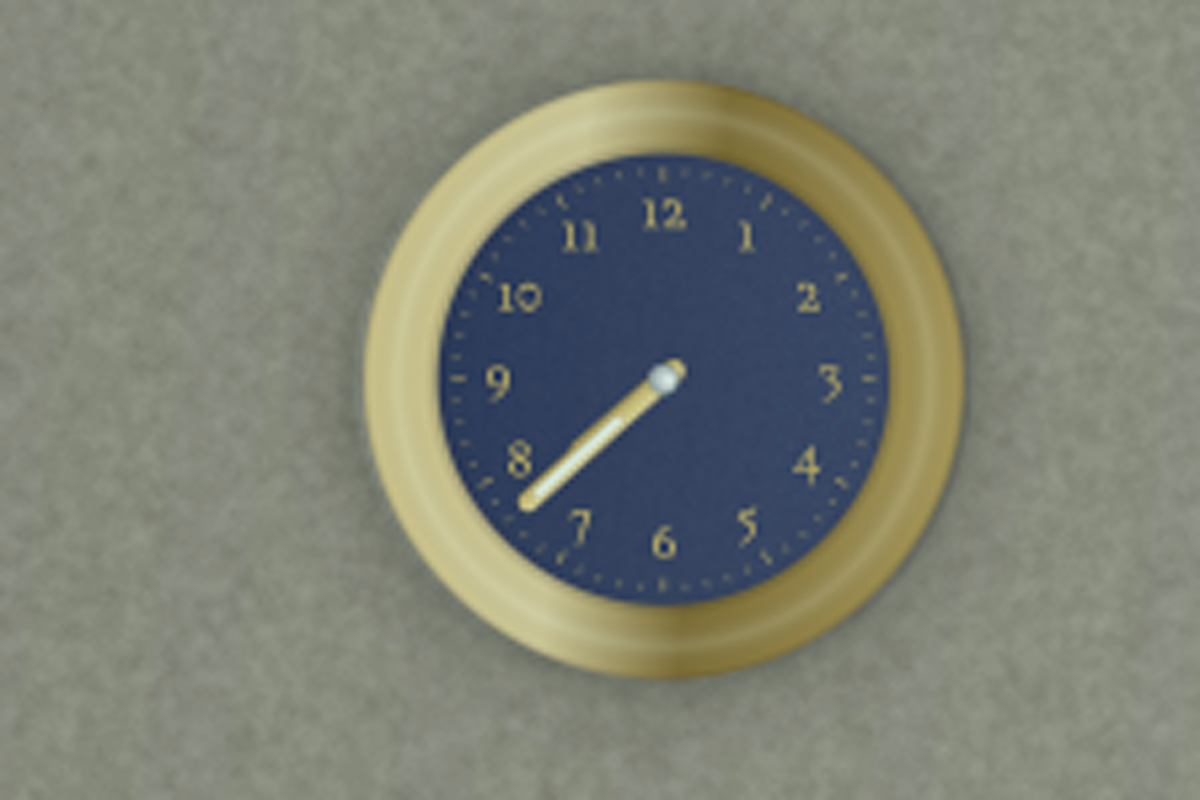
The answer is 7:38
